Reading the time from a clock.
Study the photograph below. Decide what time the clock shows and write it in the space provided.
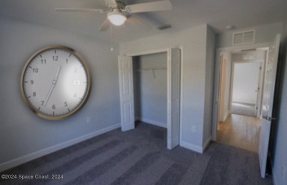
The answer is 12:34
